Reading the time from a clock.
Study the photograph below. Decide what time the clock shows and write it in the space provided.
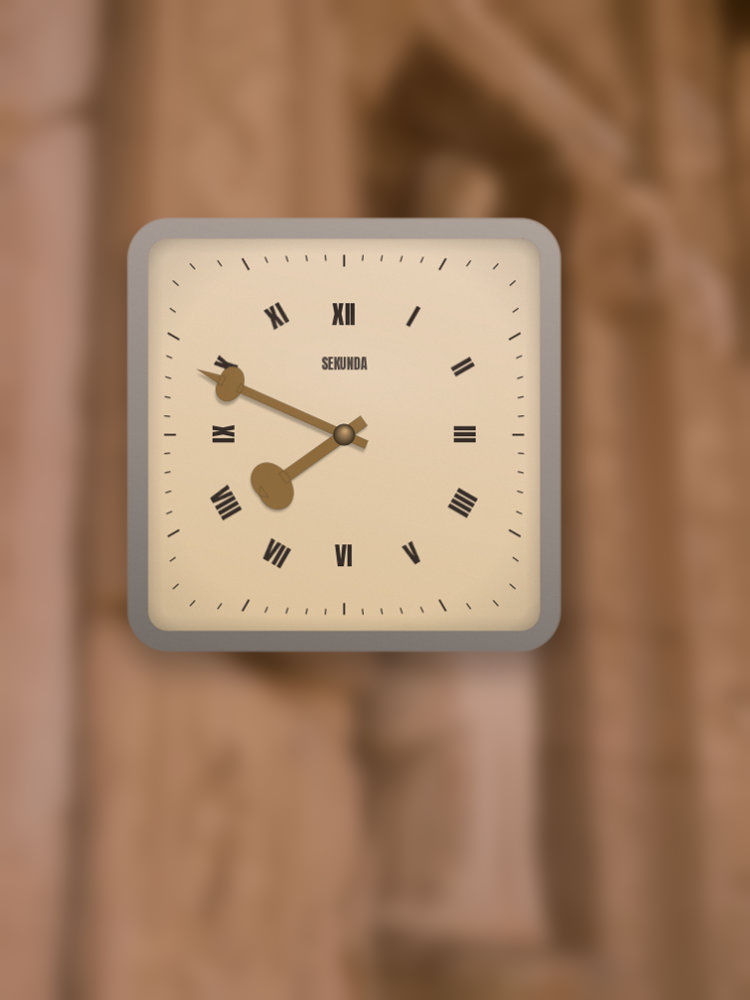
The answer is 7:49
